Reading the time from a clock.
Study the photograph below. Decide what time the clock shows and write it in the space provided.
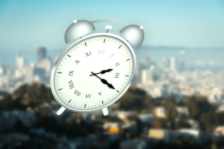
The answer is 2:20
